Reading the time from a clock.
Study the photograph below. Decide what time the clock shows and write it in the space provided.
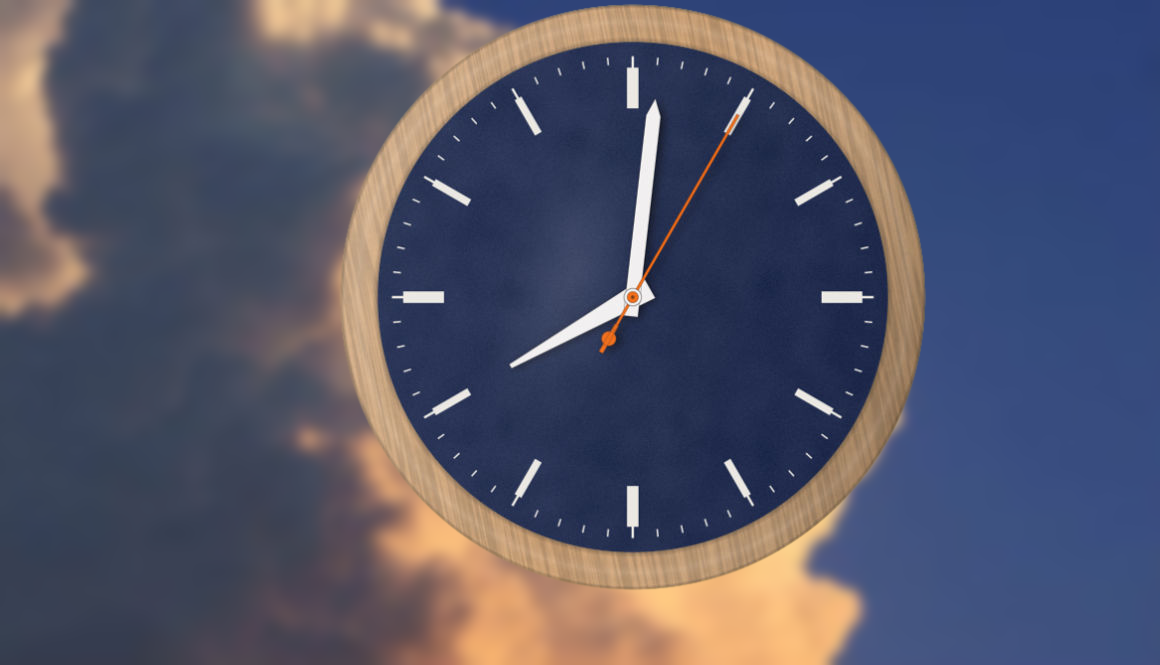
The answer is 8:01:05
